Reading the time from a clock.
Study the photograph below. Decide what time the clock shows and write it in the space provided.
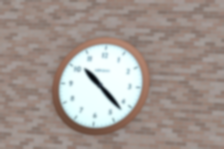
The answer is 10:22
